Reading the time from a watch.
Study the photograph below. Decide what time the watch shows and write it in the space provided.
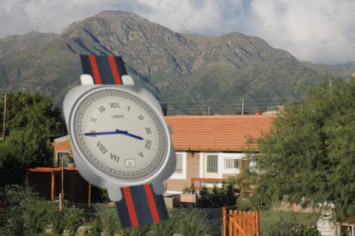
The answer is 3:45
